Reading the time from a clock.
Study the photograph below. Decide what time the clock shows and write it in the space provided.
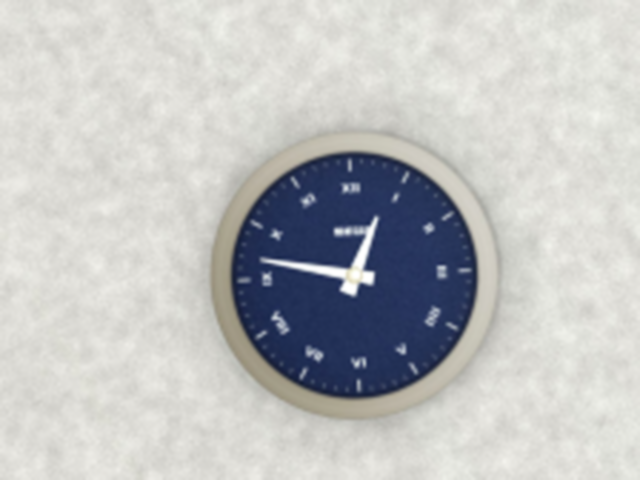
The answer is 12:47
